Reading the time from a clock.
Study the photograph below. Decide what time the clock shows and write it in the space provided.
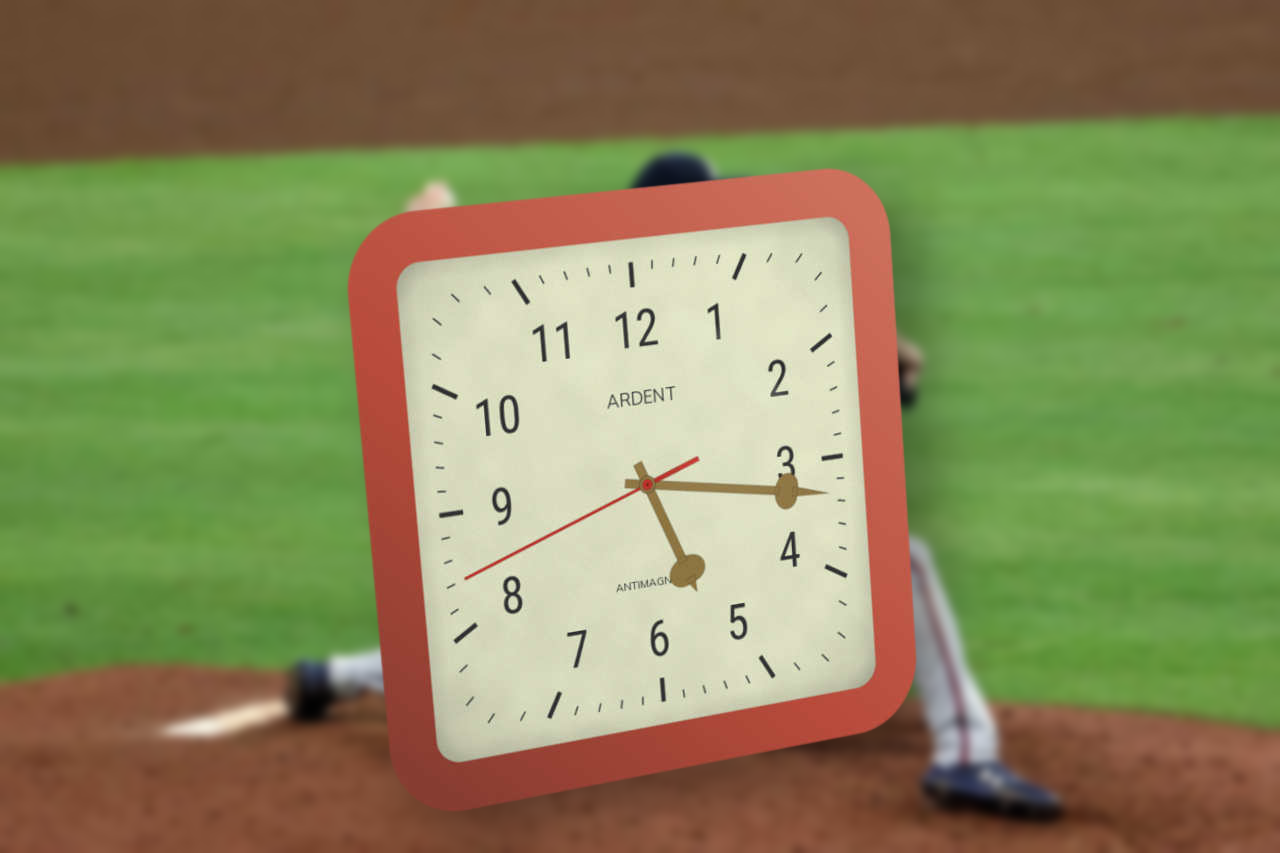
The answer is 5:16:42
